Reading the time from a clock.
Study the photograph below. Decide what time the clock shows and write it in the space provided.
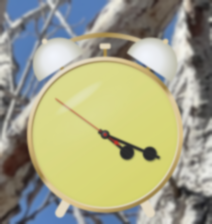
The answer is 4:18:51
